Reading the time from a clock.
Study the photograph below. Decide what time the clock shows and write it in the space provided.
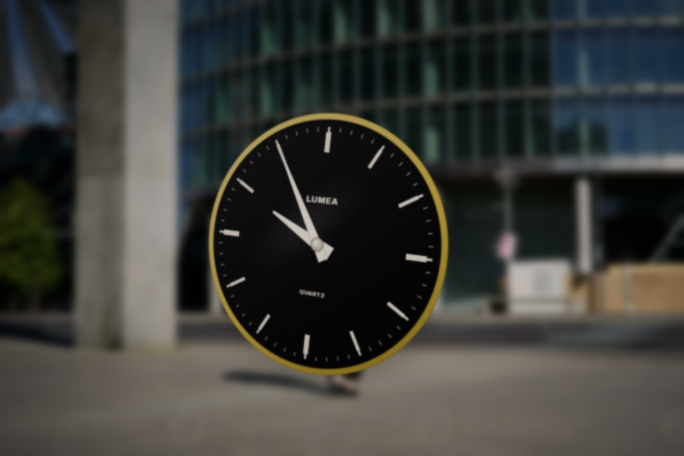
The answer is 9:55
